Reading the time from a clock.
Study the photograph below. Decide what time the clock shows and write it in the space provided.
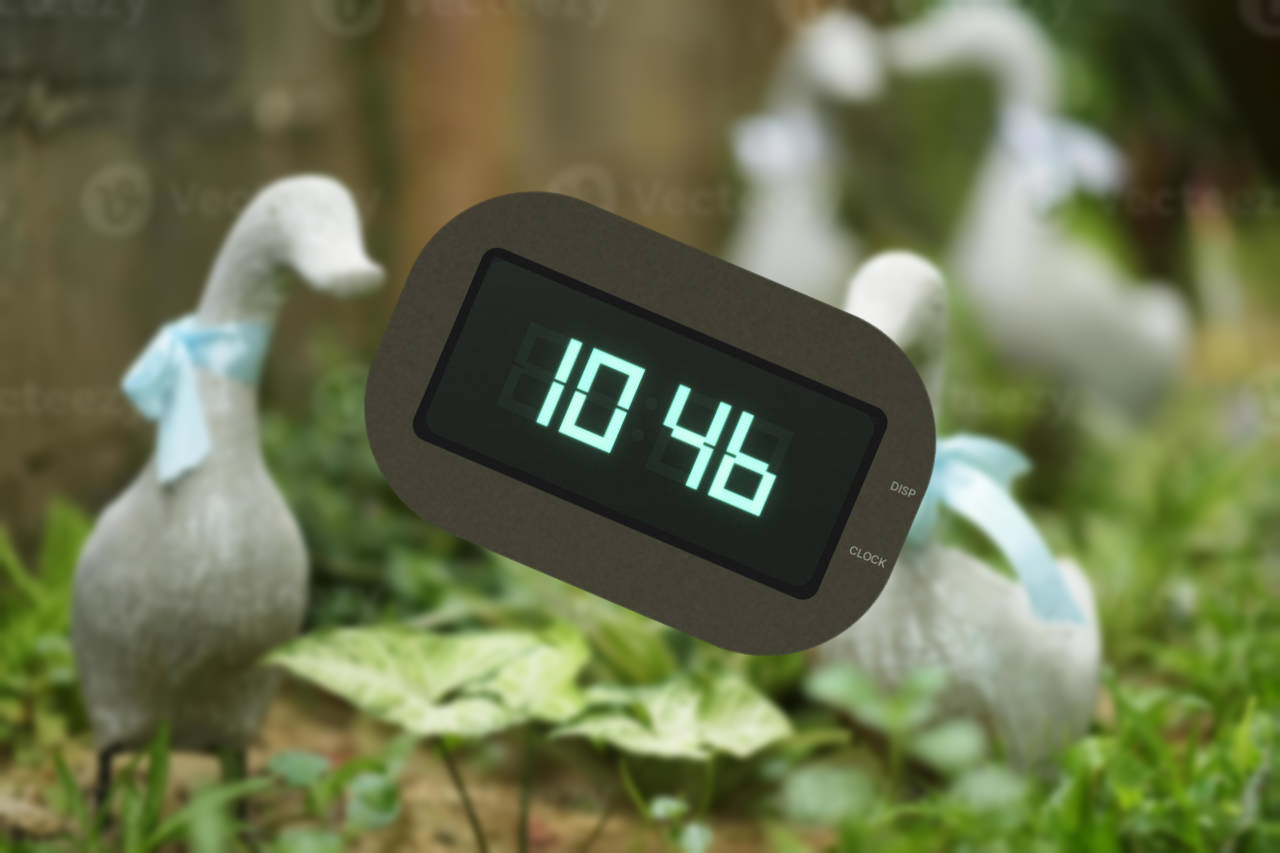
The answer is 10:46
